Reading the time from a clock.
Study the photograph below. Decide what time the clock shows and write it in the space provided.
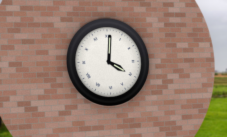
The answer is 4:01
